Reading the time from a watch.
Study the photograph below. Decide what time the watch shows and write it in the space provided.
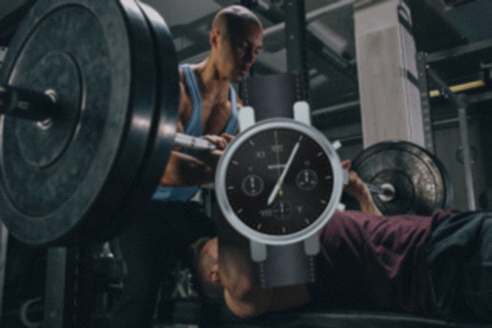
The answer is 7:05
